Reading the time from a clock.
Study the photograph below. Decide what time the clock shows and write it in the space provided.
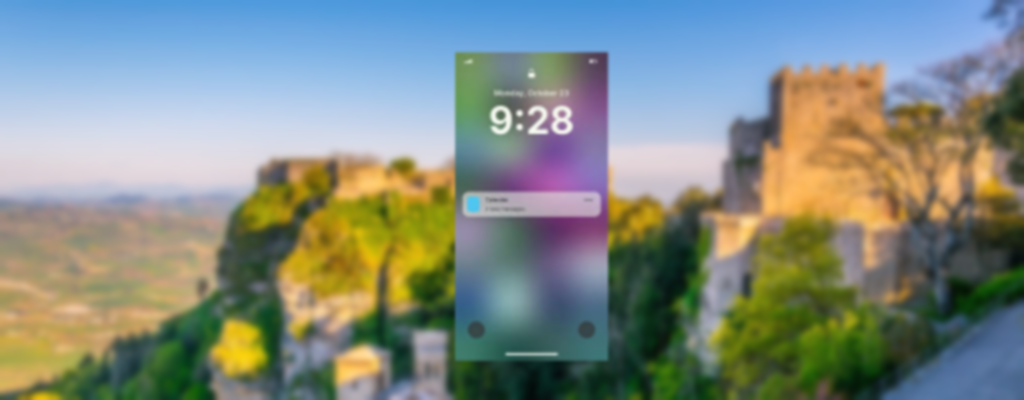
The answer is 9:28
